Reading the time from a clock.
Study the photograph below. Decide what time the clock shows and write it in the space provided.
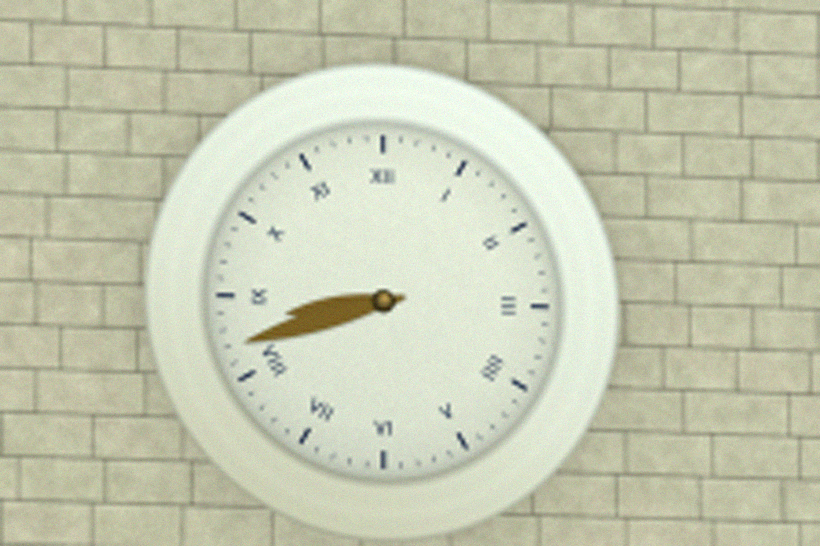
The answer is 8:42
